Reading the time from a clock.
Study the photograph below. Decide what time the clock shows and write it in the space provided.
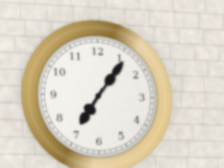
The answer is 7:06
